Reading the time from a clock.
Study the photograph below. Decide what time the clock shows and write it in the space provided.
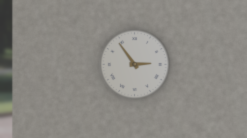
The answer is 2:54
